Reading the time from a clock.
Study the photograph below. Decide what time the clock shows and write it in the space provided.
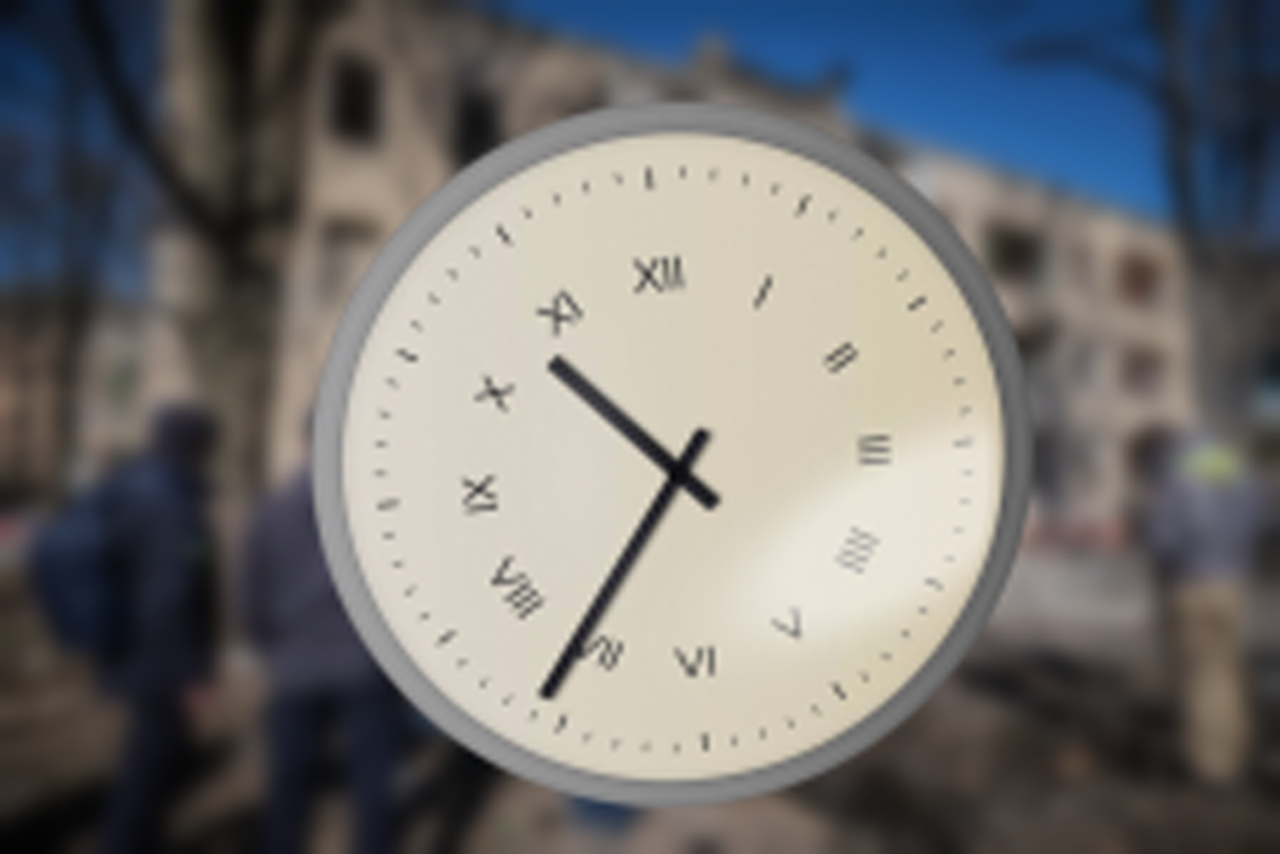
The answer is 10:36
